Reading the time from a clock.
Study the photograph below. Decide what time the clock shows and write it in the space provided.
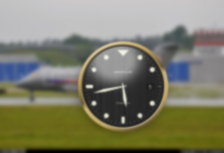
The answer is 5:43
